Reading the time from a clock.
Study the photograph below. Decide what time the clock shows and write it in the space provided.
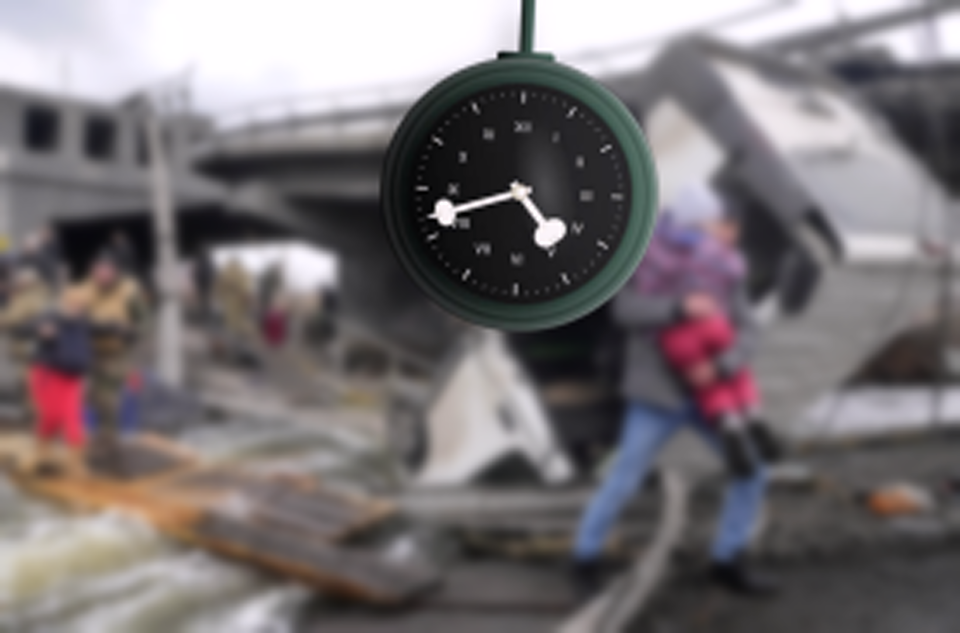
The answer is 4:42
